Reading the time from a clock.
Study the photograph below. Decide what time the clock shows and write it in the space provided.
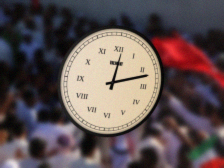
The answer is 12:12
